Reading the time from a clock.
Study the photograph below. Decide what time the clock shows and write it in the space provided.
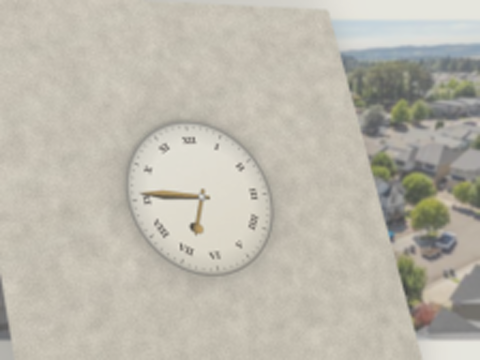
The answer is 6:46
